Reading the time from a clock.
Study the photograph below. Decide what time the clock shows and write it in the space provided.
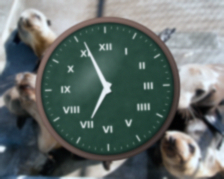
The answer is 6:56
